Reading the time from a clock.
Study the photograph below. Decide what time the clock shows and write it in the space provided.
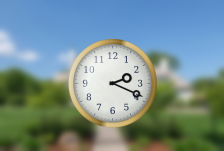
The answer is 2:19
